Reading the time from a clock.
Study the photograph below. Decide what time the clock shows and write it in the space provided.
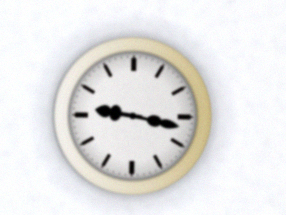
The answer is 9:17
